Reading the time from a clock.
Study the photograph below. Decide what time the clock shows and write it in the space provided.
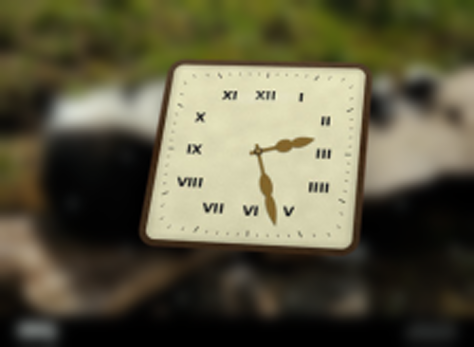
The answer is 2:27
